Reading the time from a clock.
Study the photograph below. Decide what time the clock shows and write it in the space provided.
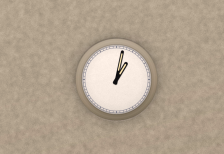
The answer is 1:02
